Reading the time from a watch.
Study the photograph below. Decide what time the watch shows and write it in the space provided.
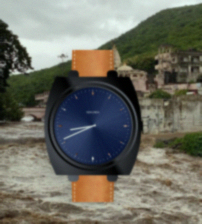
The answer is 8:41
